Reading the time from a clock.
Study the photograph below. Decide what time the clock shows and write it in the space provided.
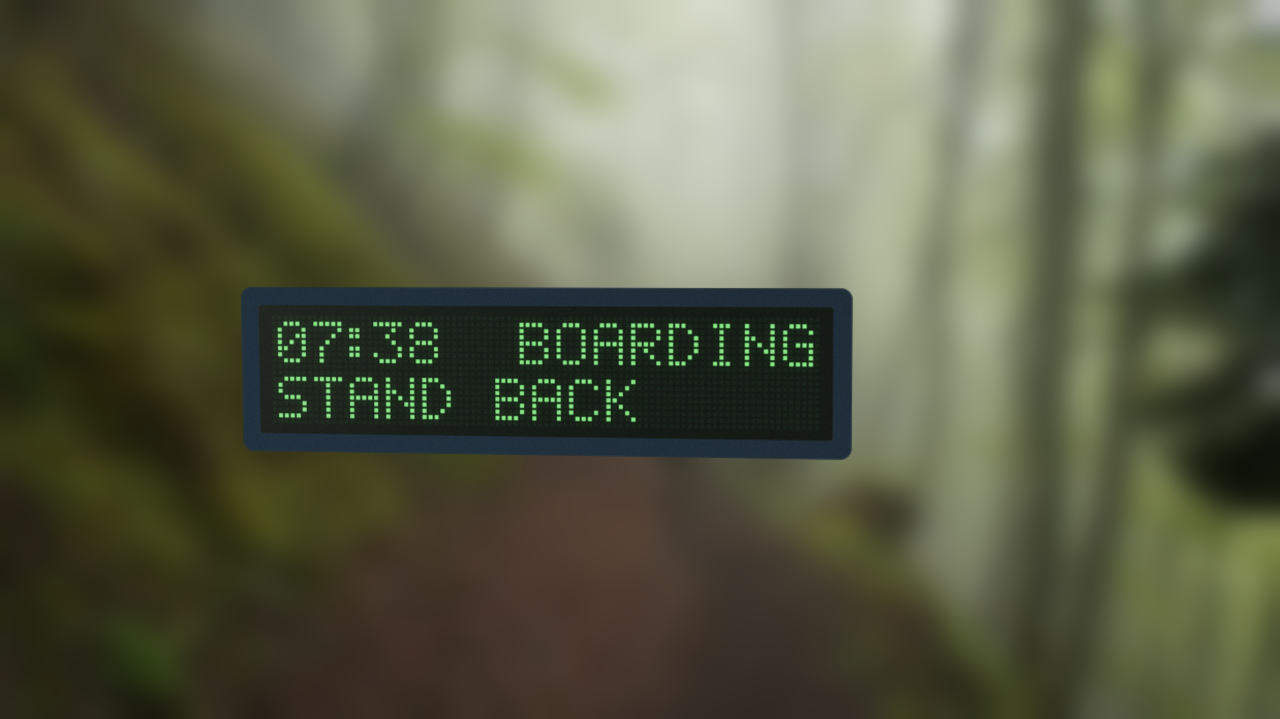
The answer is 7:38
